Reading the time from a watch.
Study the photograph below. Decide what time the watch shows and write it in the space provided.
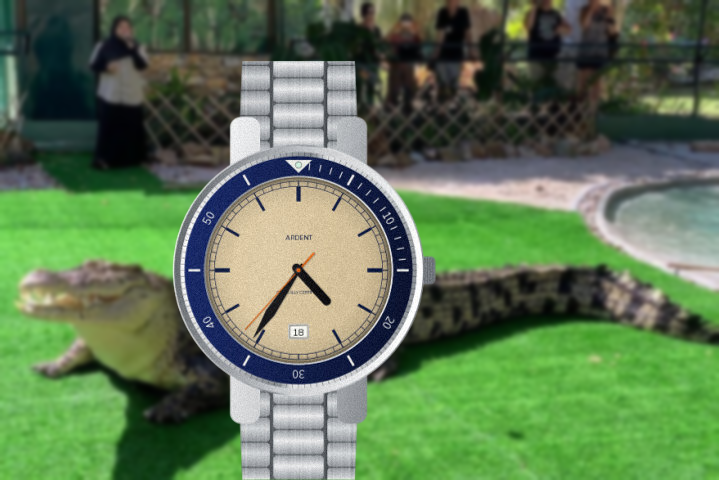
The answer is 4:35:37
